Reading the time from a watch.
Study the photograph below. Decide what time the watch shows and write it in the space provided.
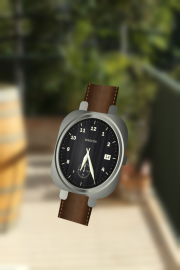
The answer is 6:25
